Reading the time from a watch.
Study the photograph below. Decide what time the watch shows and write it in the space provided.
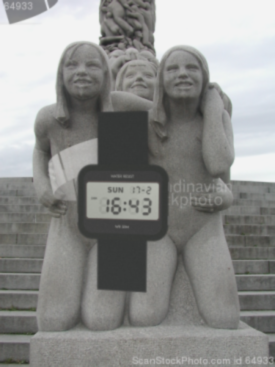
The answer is 16:43
